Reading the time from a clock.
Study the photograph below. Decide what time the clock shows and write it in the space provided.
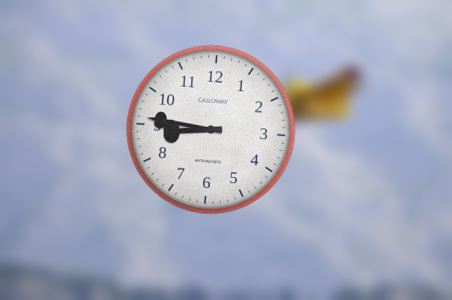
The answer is 8:46
